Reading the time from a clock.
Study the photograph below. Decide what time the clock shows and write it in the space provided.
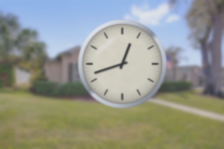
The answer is 12:42
